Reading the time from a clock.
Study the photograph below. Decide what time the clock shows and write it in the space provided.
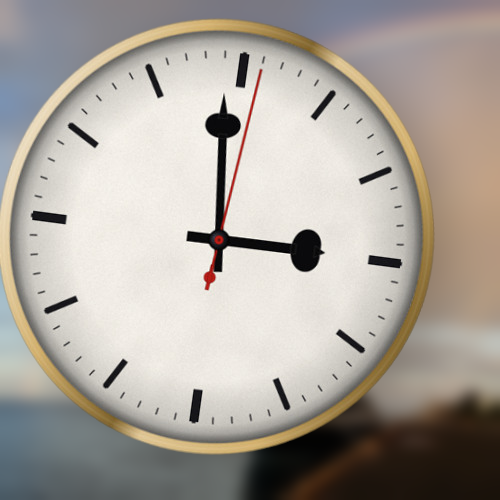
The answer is 2:59:01
